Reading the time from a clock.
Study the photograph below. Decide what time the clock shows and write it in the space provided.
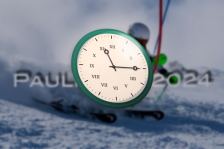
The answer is 11:15
